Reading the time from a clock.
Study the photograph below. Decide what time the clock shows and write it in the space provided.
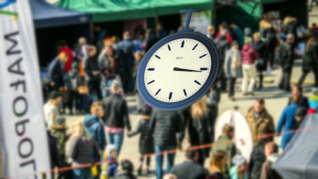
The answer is 3:16
